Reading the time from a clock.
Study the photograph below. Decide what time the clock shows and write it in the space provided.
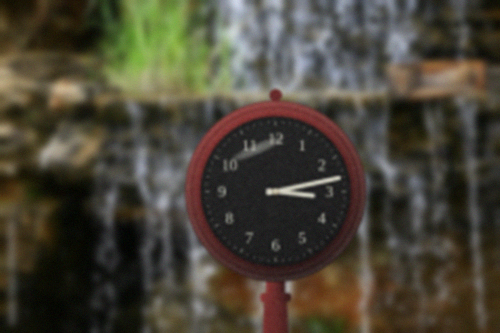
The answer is 3:13
